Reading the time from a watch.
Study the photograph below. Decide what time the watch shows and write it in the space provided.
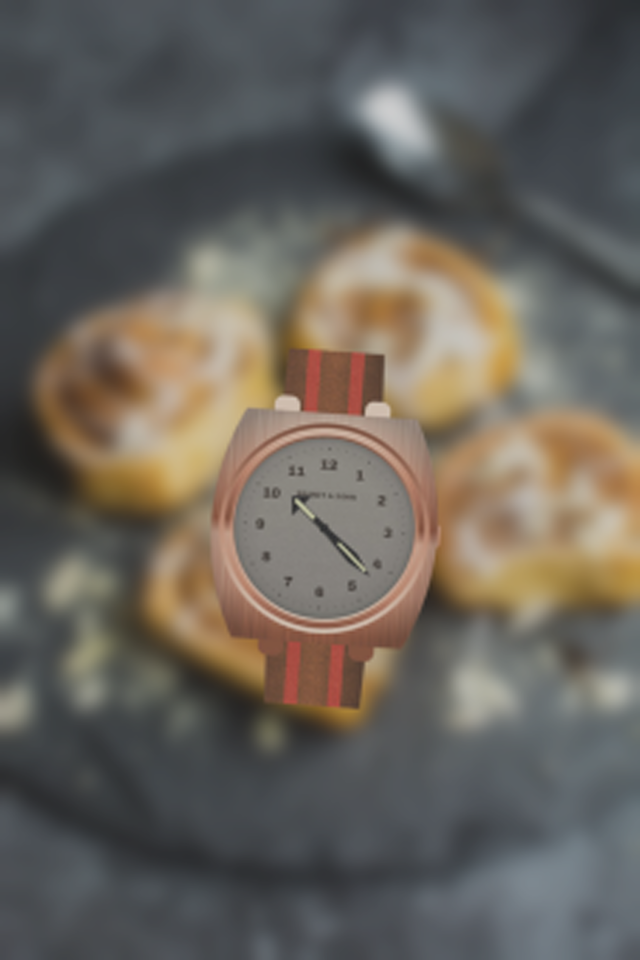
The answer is 10:22
